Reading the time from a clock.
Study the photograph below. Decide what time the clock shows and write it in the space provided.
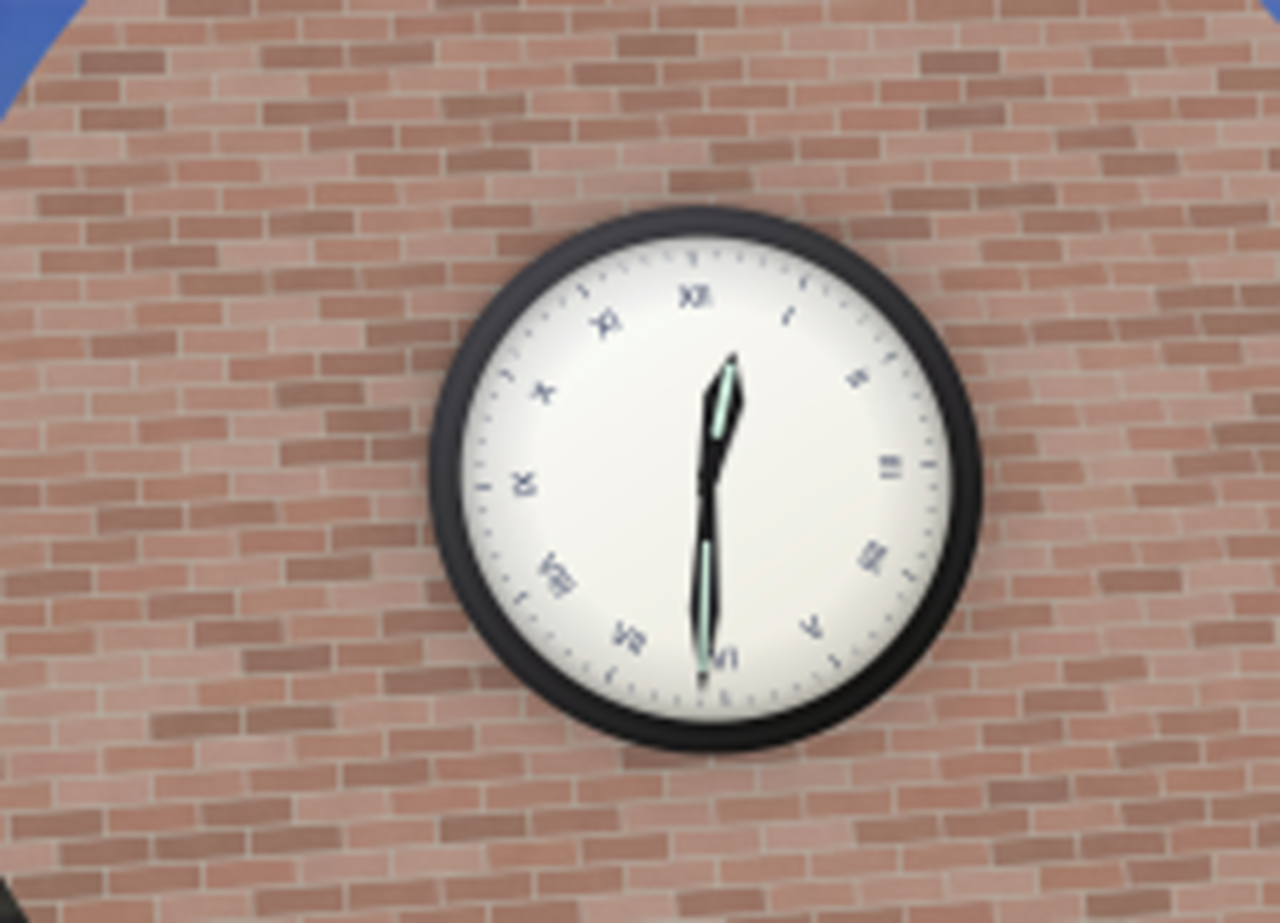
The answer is 12:31
